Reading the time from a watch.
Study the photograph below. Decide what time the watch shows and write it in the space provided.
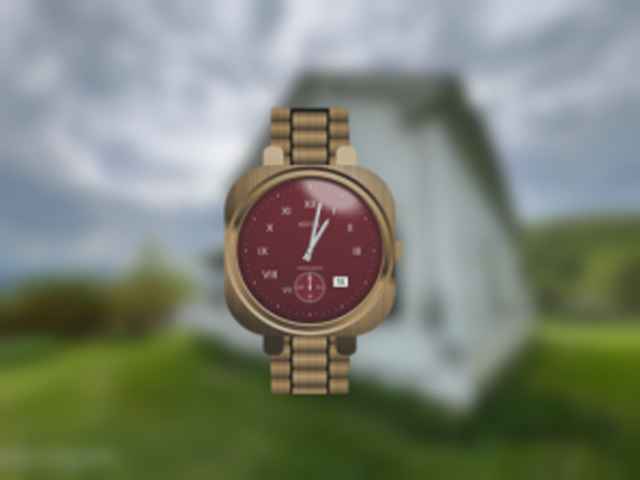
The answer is 1:02
